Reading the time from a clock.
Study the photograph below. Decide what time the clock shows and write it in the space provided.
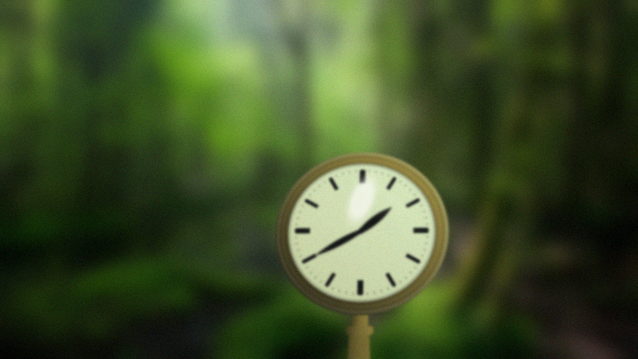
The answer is 1:40
